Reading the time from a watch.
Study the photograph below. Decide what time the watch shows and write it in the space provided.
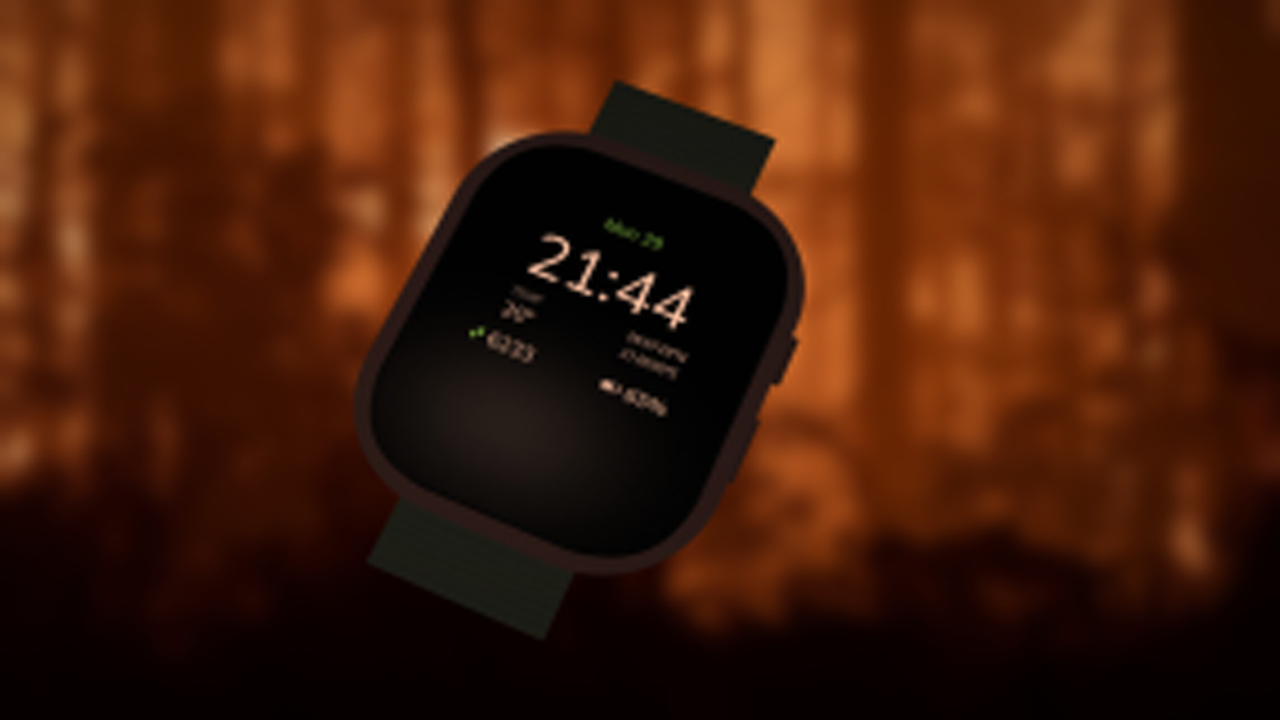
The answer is 21:44
